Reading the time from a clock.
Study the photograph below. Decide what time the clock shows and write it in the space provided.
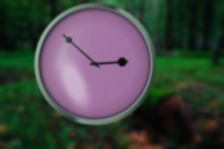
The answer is 2:52
